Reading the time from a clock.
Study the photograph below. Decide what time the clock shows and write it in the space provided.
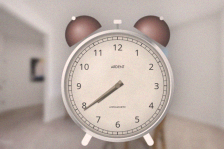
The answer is 7:39
